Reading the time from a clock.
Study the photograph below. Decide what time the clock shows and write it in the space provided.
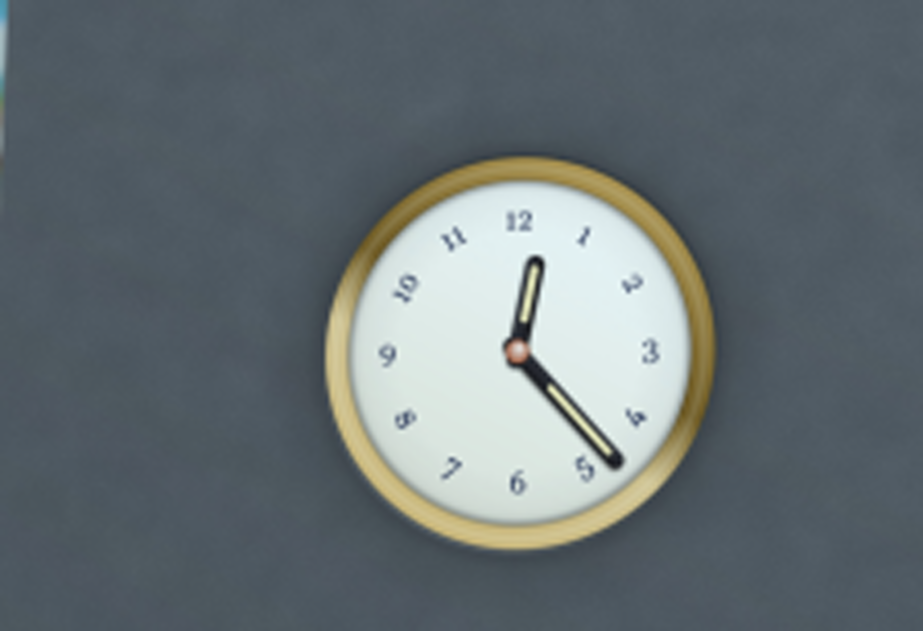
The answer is 12:23
